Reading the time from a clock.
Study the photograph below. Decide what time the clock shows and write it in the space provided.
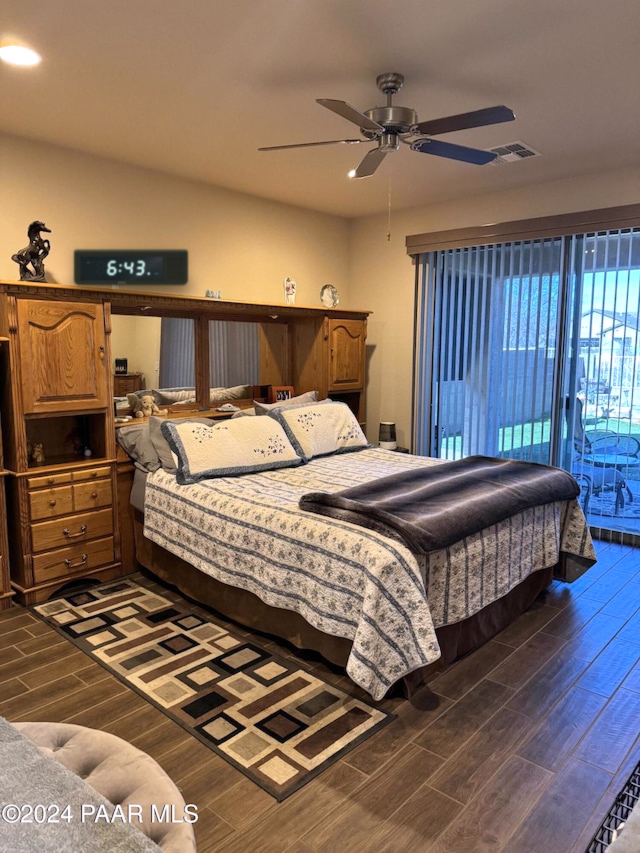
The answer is 6:43
